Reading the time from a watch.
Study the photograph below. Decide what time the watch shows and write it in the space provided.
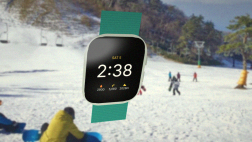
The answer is 2:38
